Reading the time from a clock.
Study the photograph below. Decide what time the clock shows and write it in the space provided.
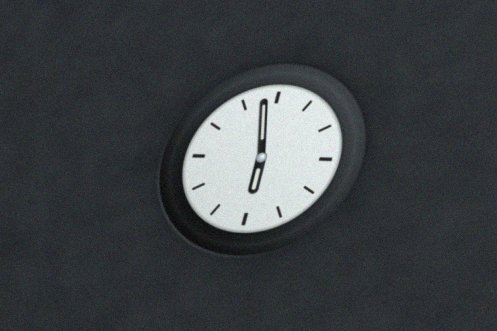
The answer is 5:58
